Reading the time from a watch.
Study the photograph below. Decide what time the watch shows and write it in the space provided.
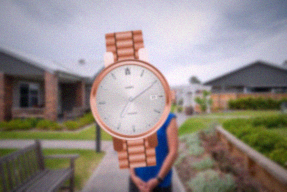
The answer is 7:10
